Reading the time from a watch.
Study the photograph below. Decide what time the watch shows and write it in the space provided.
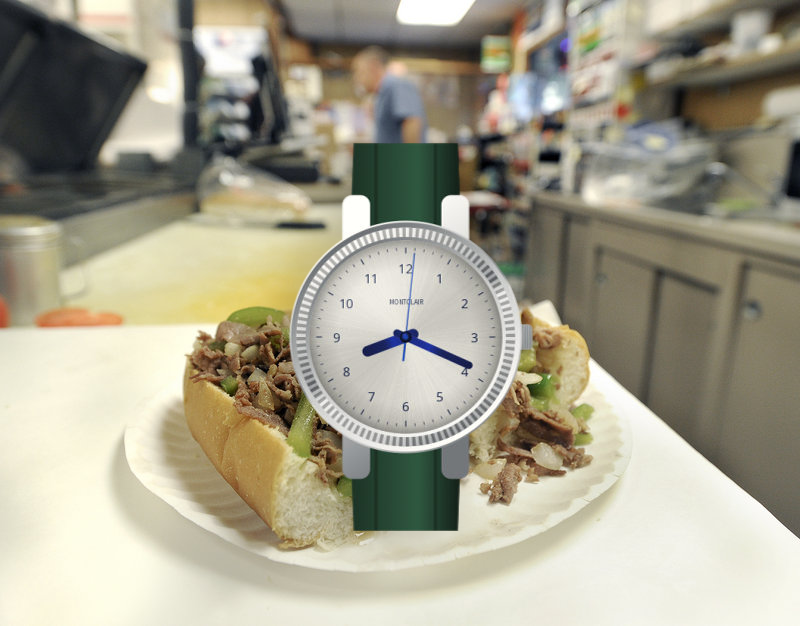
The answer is 8:19:01
